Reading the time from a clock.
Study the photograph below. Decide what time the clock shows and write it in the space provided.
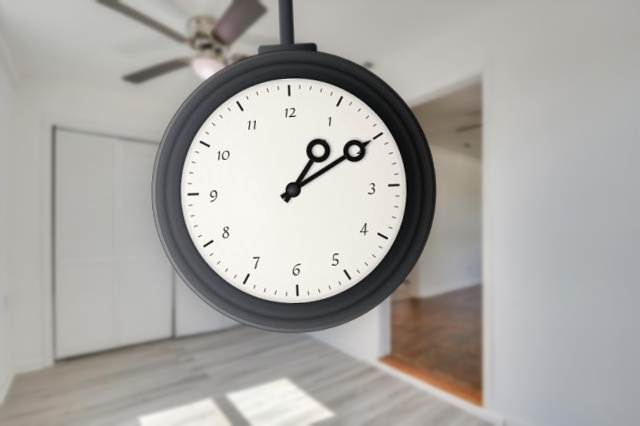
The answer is 1:10
